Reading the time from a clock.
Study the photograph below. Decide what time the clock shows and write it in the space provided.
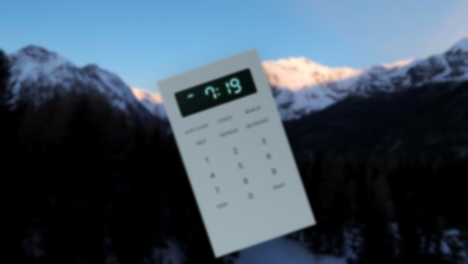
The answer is 7:19
